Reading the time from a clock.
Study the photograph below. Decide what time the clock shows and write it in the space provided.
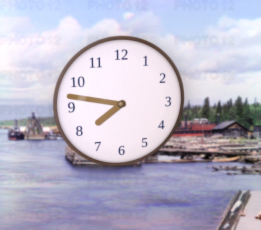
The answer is 7:47
